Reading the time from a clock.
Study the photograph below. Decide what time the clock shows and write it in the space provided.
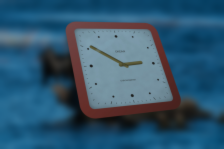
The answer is 2:51
